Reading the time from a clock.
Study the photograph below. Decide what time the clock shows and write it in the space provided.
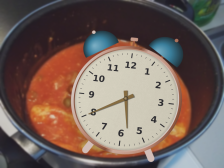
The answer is 5:40
